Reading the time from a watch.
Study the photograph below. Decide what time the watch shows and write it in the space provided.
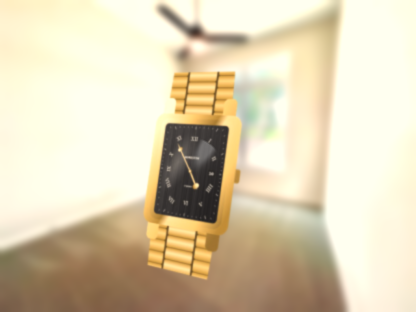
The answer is 4:54
